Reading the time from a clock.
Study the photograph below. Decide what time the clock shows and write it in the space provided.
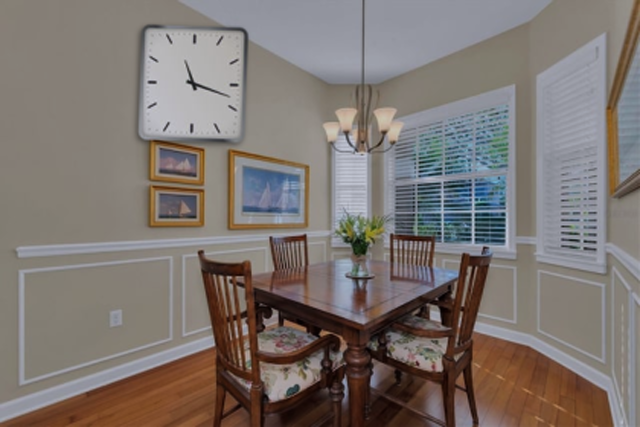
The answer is 11:18
